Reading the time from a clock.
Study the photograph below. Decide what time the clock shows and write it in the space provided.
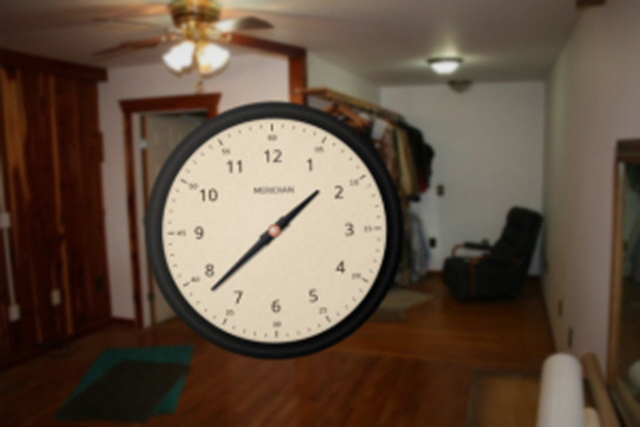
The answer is 1:38
